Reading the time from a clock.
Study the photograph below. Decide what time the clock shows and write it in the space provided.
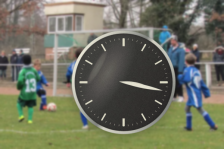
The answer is 3:17
